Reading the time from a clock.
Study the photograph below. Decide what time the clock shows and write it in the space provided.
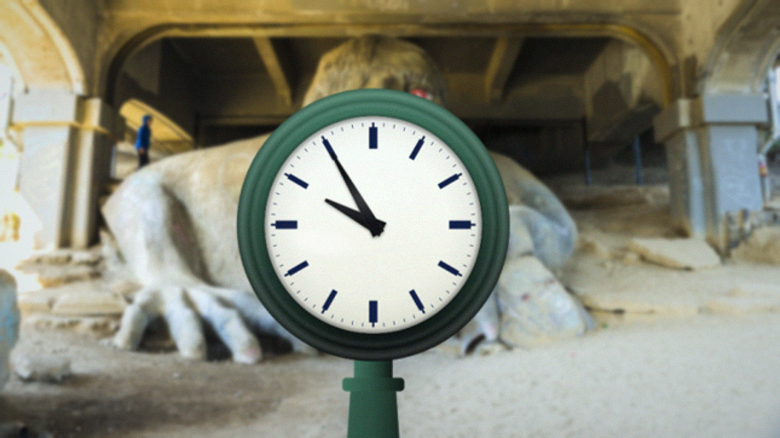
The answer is 9:55
